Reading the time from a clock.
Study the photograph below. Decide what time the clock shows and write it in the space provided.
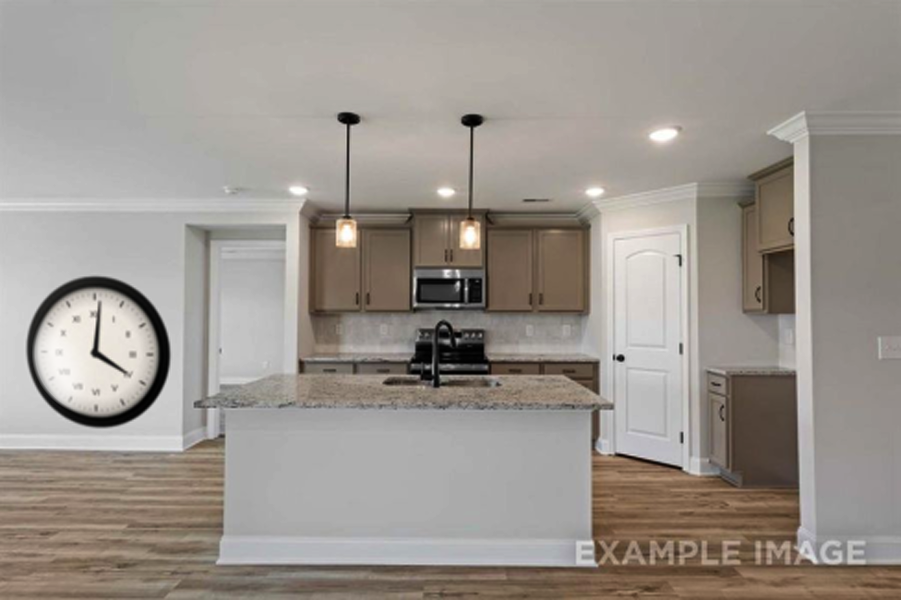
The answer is 4:01
